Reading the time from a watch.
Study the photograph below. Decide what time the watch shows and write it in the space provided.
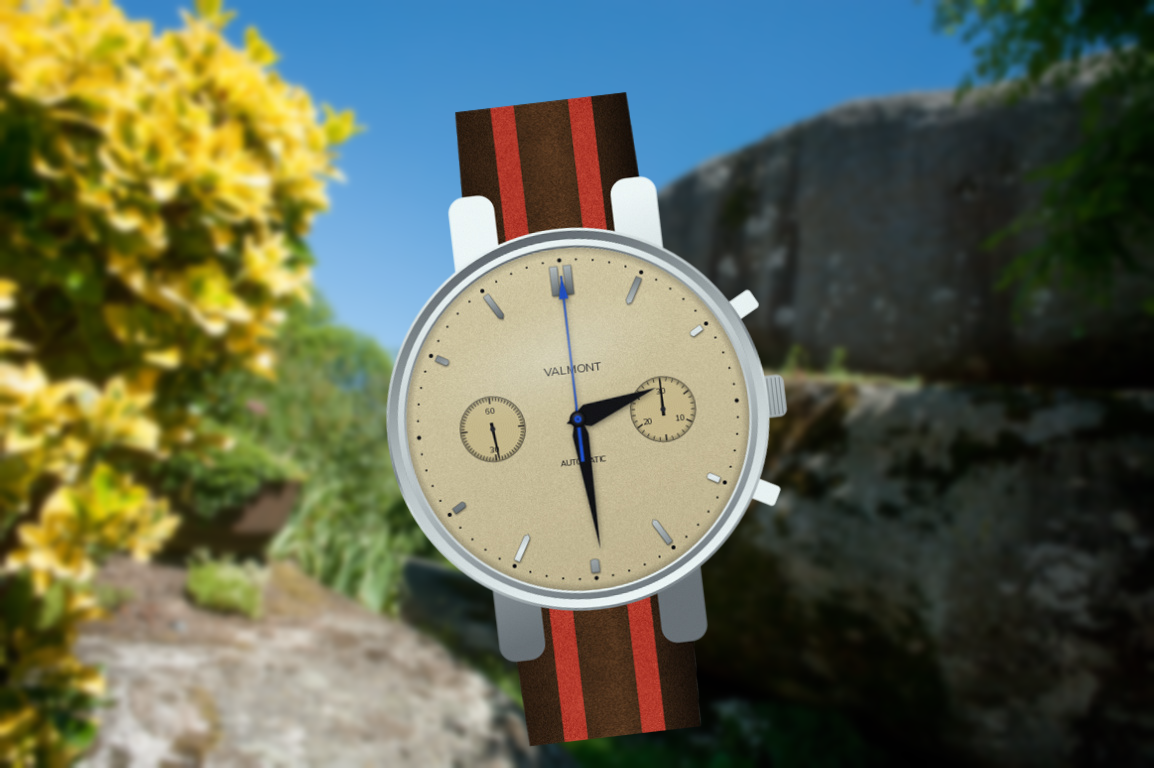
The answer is 2:29:29
